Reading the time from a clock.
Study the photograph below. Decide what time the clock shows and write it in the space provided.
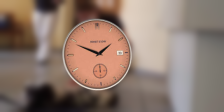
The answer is 1:49
